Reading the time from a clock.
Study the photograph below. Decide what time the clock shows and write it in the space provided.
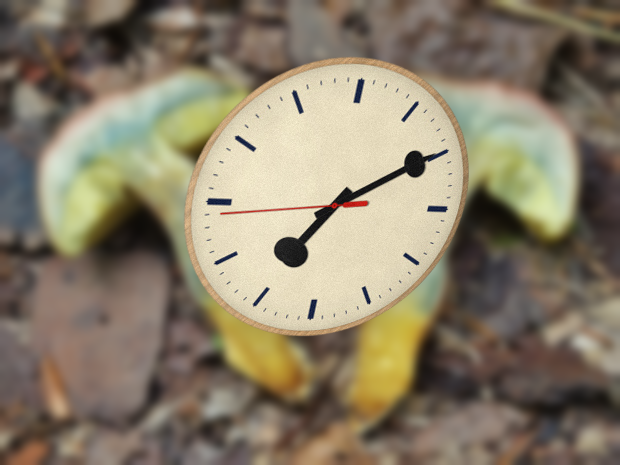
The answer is 7:09:44
